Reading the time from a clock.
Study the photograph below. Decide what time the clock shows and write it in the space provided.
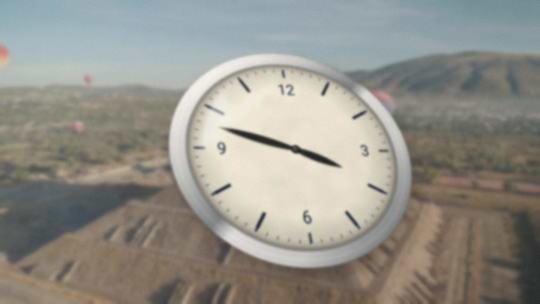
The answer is 3:48
